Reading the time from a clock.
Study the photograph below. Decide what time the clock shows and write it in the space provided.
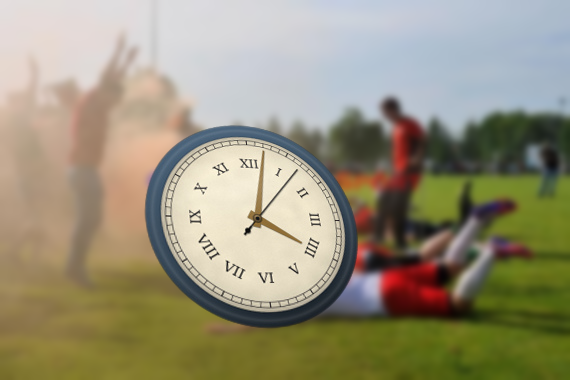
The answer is 4:02:07
